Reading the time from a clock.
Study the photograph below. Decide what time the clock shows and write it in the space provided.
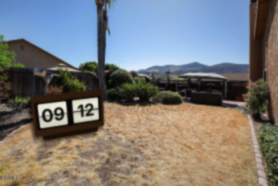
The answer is 9:12
